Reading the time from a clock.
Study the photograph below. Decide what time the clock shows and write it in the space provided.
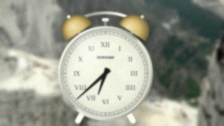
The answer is 6:38
